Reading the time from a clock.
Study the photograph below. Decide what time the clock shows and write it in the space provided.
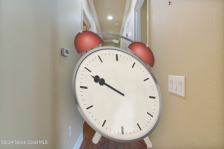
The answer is 9:49
